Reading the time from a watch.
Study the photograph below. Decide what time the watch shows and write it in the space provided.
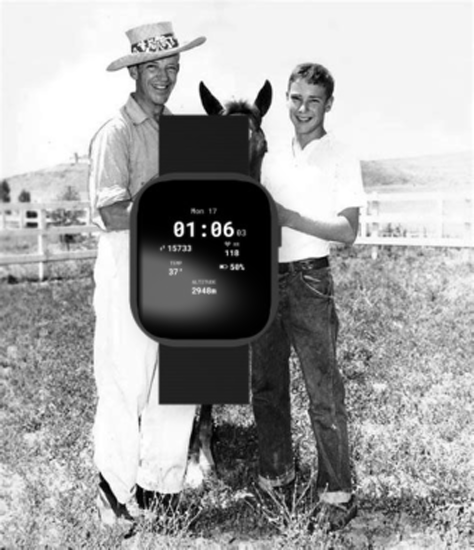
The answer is 1:06
